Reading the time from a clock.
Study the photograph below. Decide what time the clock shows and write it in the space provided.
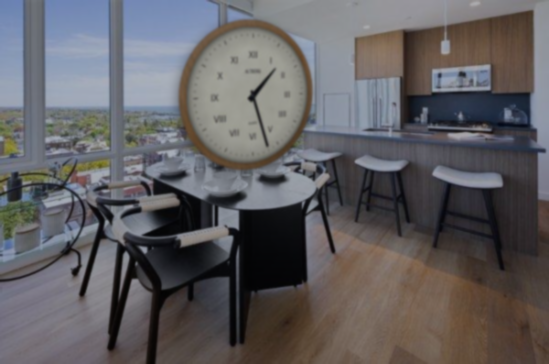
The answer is 1:27
